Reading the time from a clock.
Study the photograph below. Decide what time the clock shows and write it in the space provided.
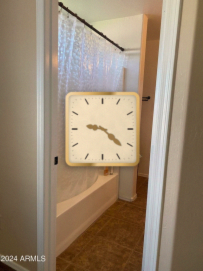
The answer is 9:22
